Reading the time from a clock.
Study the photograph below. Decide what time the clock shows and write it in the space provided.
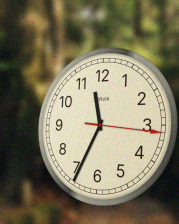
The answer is 11:34:16
